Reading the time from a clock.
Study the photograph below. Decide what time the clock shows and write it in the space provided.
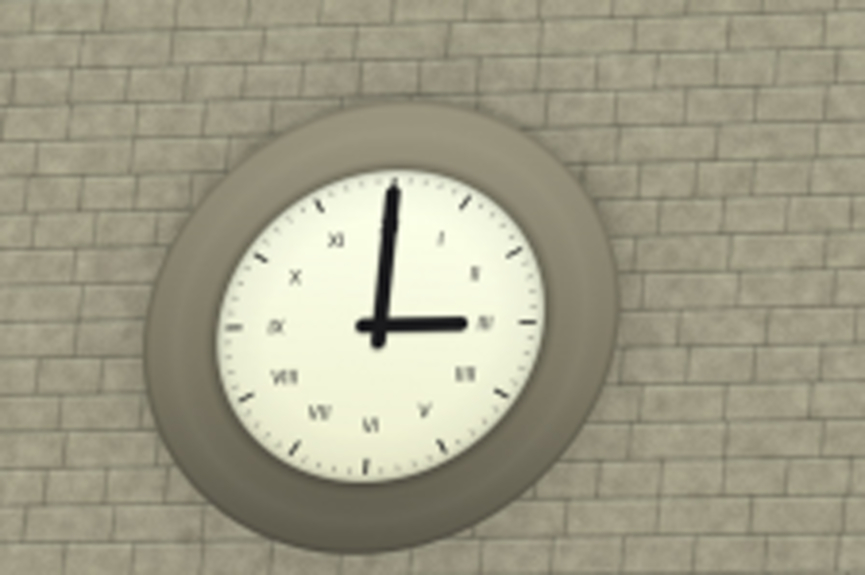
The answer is 3:00
